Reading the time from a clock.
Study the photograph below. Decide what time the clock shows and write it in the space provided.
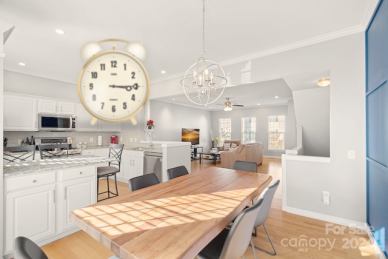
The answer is 3:15
